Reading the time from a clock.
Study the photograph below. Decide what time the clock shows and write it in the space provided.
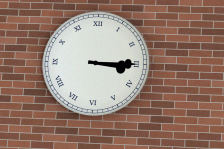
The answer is 3:15
